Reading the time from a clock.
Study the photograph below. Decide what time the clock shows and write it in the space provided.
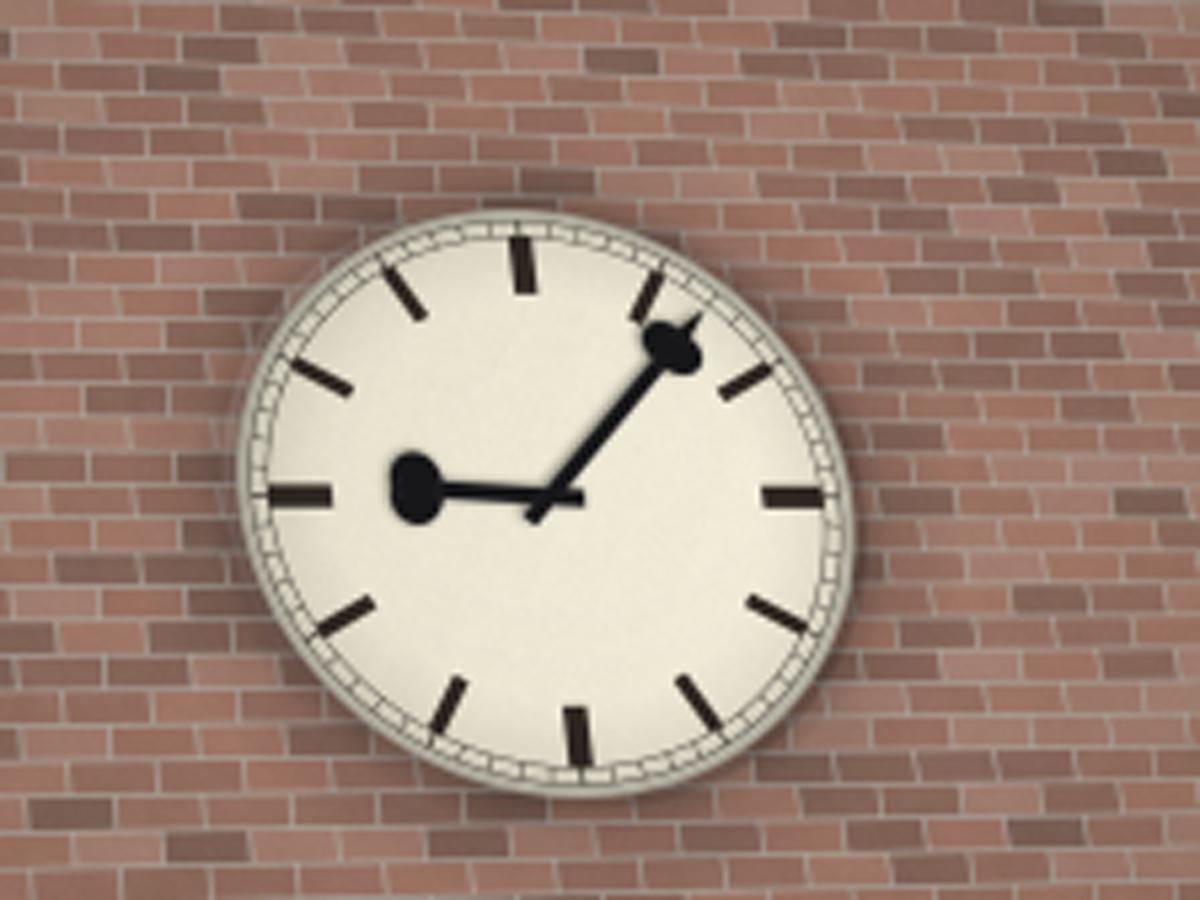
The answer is 9:07
